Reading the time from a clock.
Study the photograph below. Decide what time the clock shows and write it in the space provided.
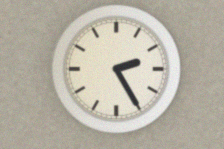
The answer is 2:25
